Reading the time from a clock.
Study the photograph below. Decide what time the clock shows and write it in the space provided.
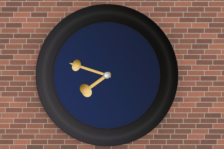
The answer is 7:48
